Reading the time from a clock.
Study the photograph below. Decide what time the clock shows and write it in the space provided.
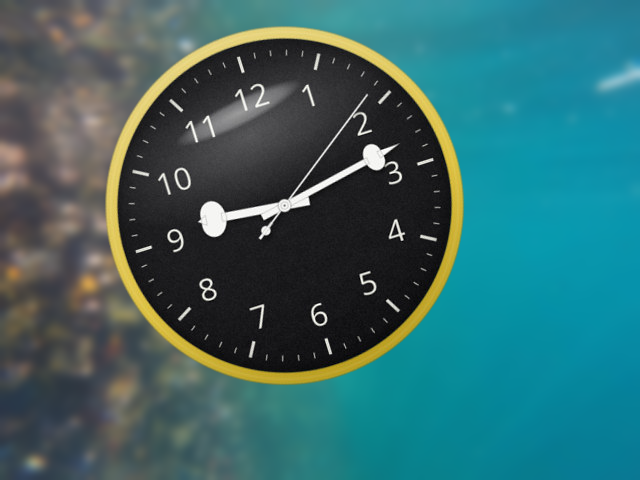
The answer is 9:13:09
